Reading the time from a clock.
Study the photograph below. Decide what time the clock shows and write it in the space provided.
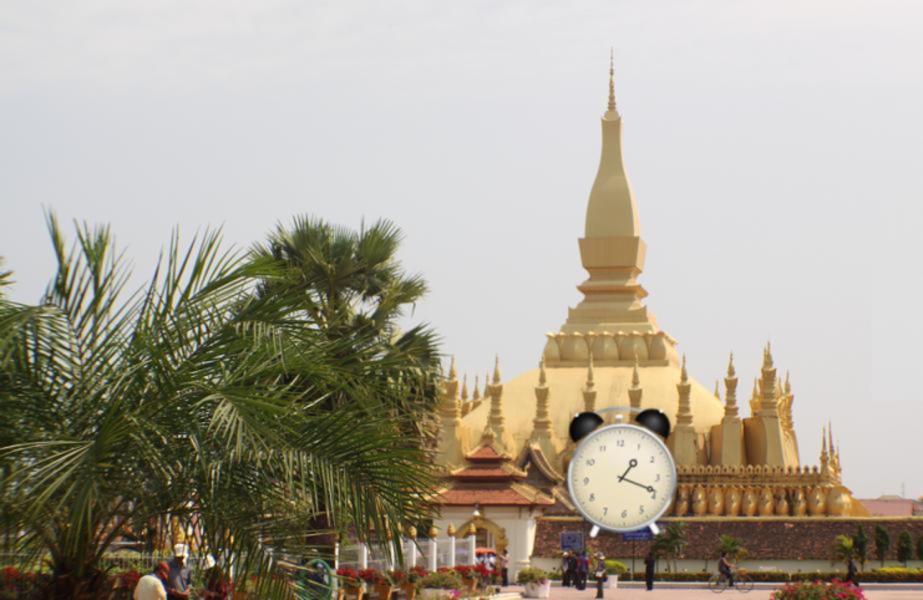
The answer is 1:19
